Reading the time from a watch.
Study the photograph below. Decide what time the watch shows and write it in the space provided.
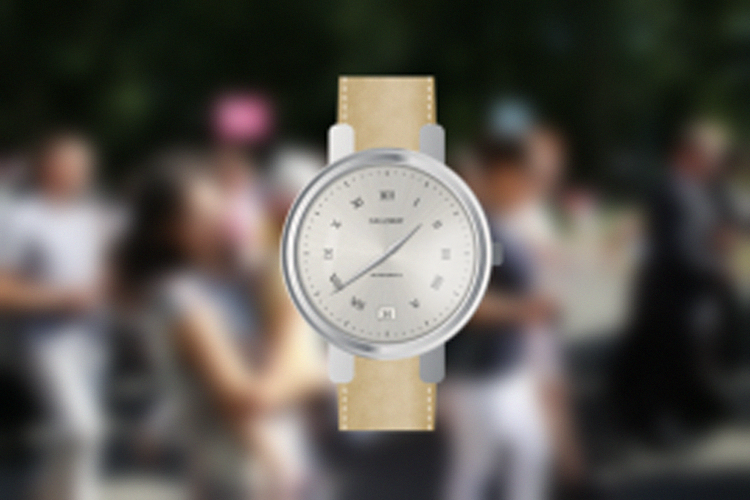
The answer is 1:39
